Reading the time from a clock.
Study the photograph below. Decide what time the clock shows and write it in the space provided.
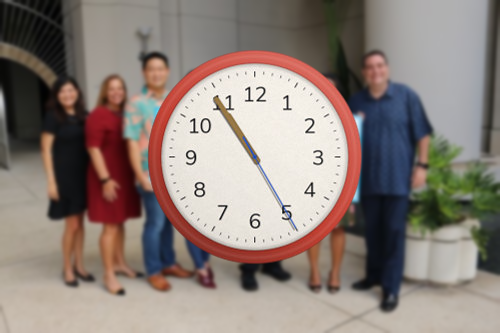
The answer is 10:54:25
